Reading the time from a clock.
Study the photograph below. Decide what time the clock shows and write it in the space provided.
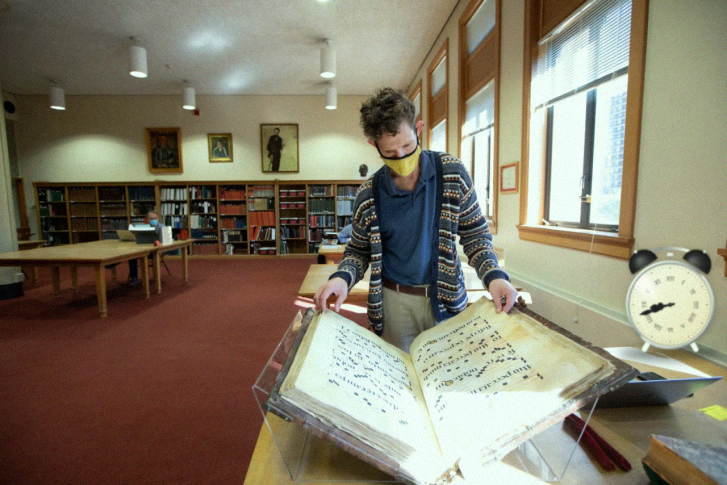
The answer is 8:42
